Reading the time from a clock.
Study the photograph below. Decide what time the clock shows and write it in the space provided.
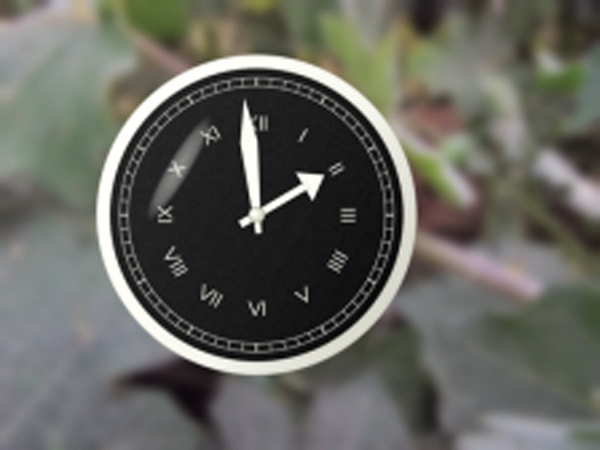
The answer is 1:59
